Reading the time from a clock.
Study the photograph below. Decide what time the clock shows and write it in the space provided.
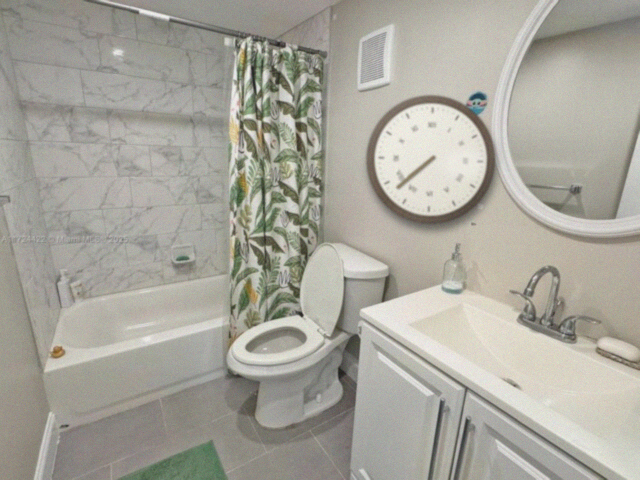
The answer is 7:38
